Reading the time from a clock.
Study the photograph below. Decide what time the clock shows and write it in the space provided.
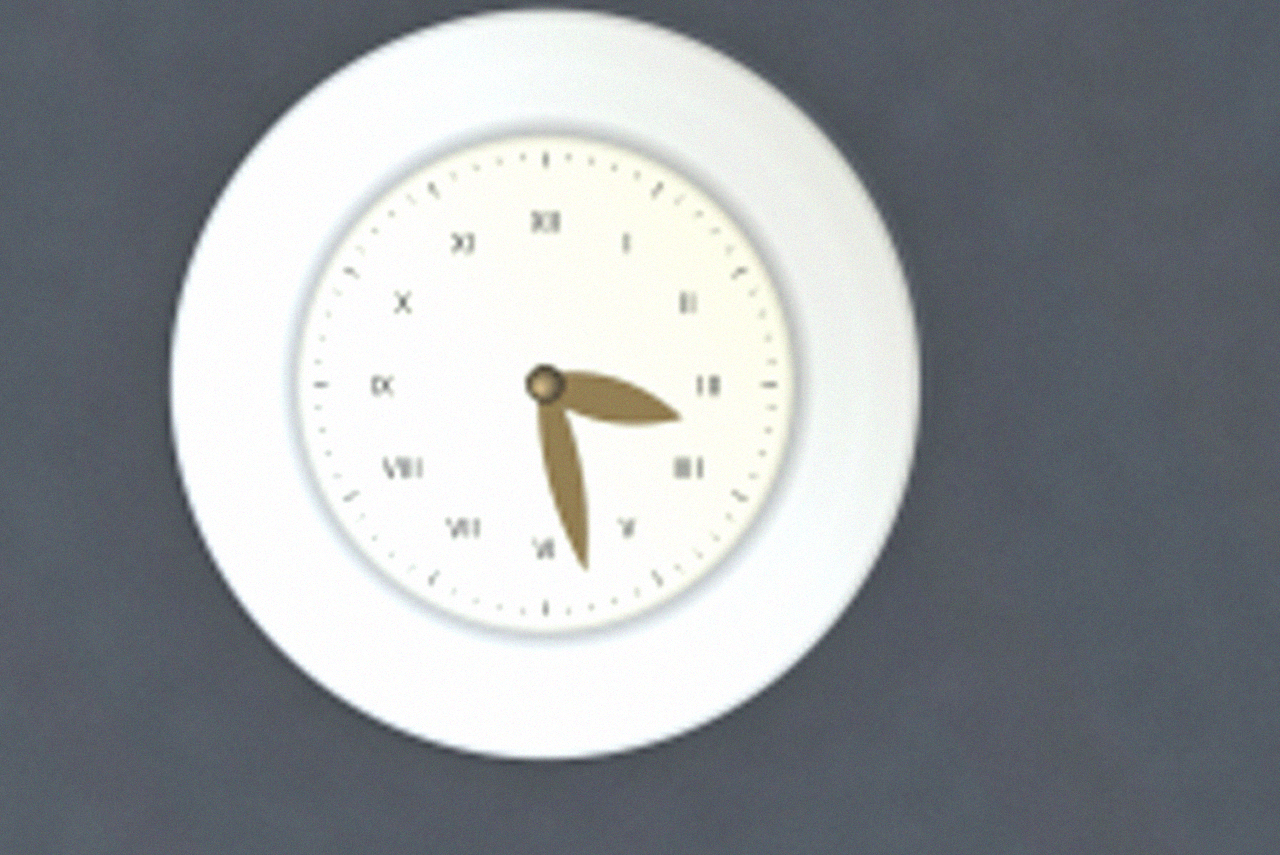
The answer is 3:28
